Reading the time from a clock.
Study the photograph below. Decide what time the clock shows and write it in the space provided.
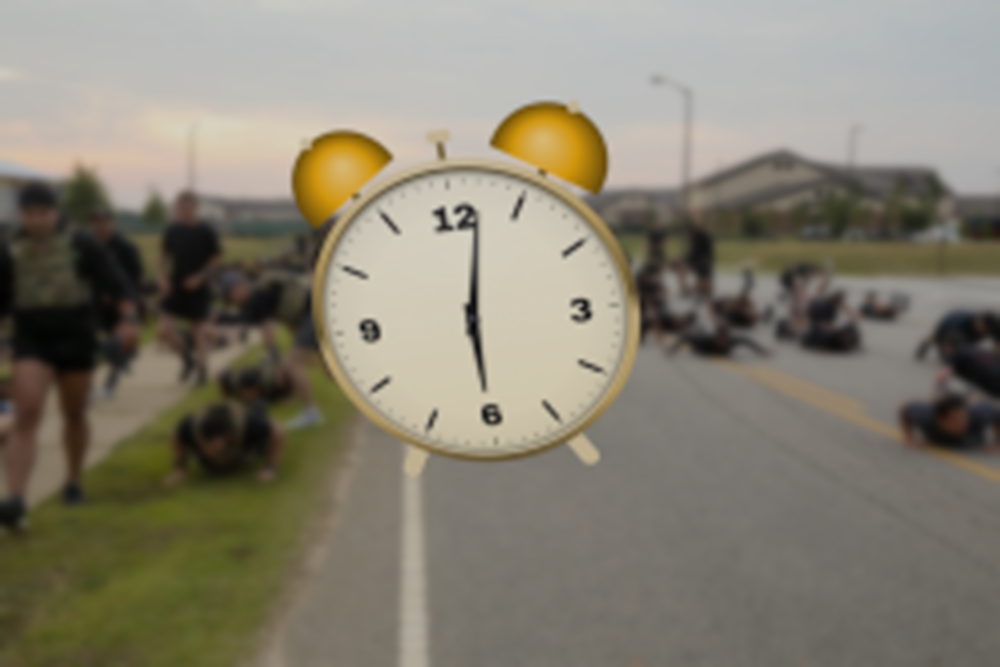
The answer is 6:02
